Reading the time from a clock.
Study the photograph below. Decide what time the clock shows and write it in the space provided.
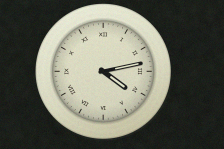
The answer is 4:13
